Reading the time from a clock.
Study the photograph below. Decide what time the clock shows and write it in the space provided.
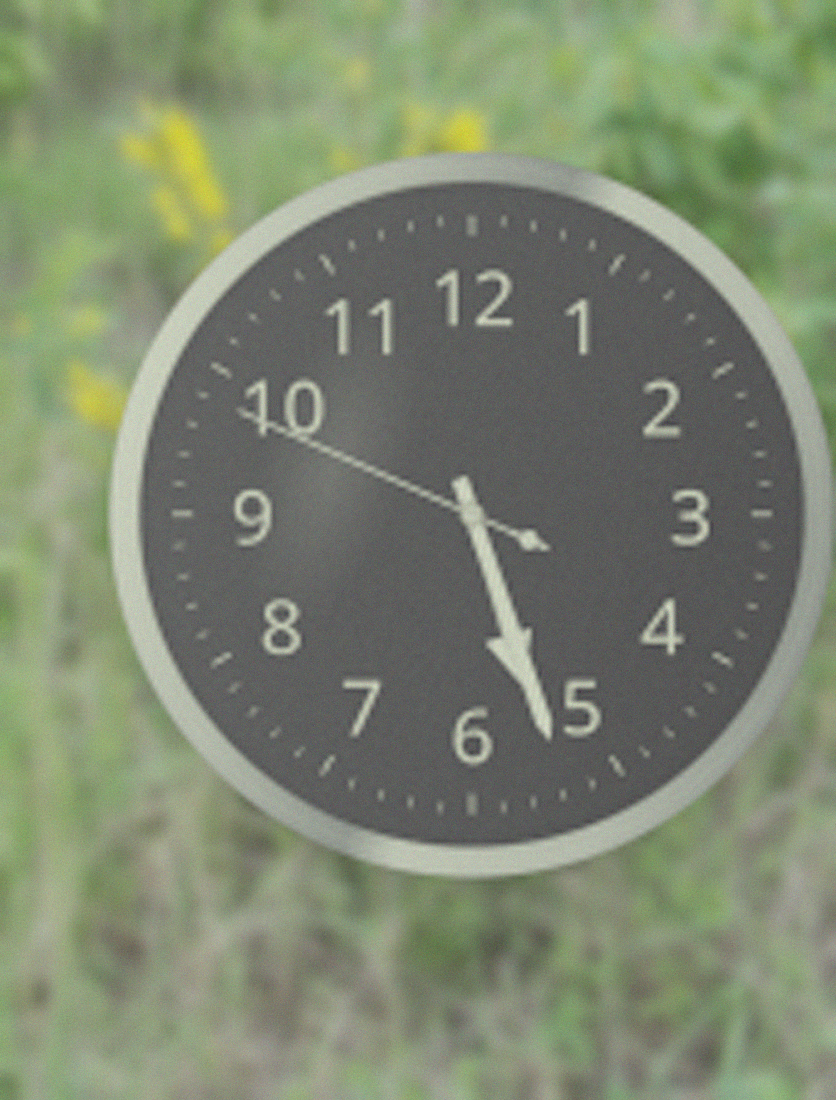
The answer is 5:26:49
